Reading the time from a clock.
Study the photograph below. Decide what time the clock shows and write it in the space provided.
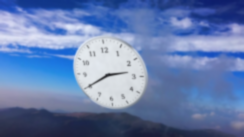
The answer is 2:40
